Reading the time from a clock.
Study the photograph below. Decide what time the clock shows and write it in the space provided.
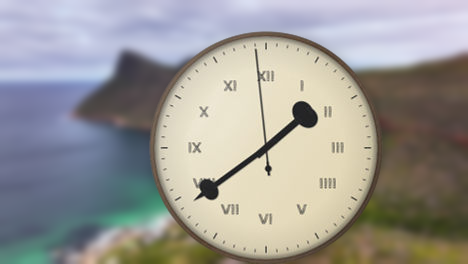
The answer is 1:38:59
